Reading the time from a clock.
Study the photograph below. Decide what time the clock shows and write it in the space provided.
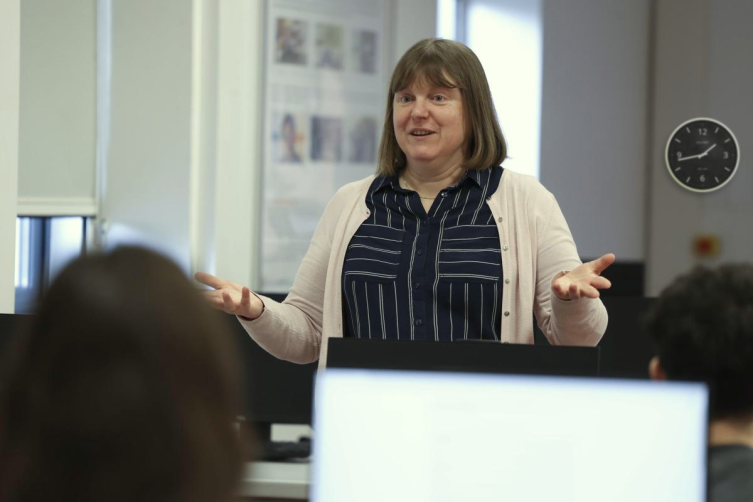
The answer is 1:43
